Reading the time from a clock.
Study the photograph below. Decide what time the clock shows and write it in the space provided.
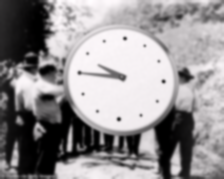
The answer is 9:45
